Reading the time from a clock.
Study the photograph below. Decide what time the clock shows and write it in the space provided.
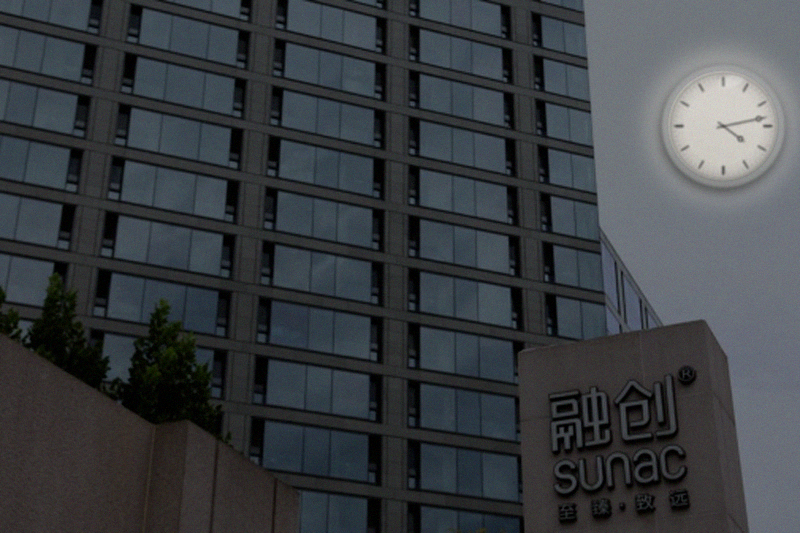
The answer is 4:13
